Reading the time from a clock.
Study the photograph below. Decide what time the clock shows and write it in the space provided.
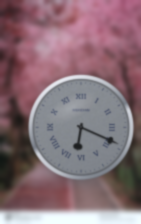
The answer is 6:19
